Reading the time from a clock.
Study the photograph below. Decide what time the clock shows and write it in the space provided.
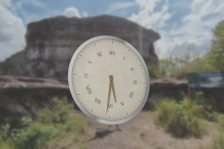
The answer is 5:31
